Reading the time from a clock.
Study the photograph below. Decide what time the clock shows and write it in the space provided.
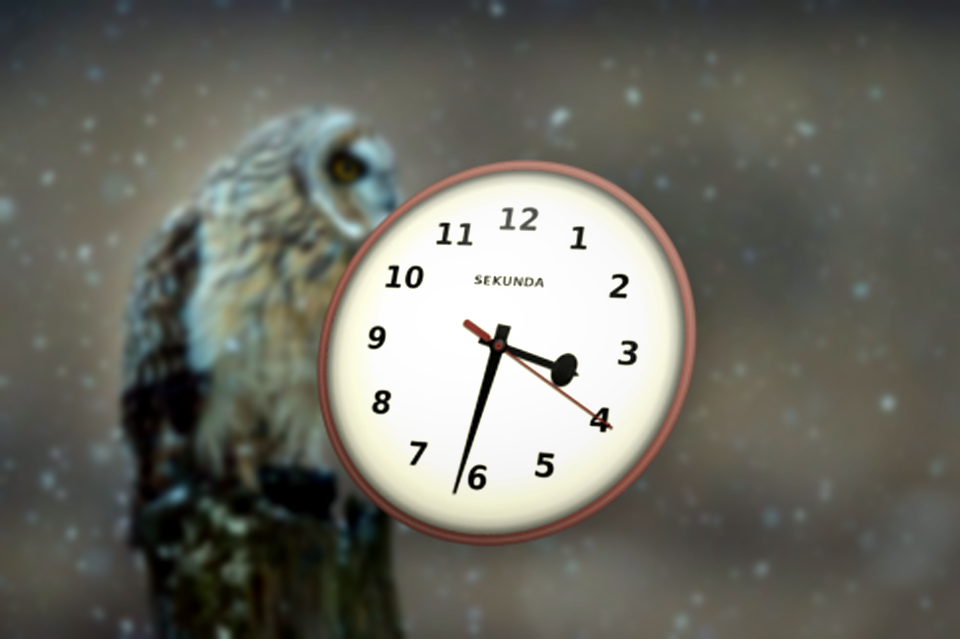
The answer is 3:31:20
